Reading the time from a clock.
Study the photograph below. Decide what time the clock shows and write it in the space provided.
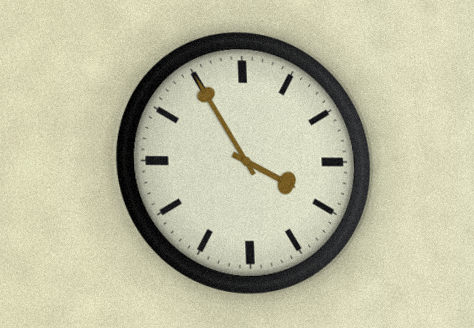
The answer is 3:55
